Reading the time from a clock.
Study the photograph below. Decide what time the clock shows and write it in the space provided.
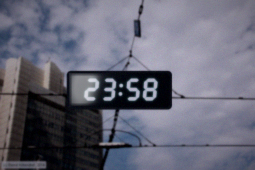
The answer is 23:58
